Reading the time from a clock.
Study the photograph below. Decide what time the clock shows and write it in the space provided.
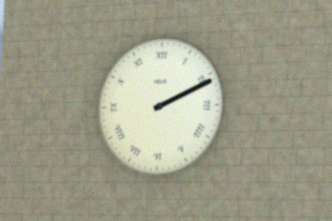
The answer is 2:11
